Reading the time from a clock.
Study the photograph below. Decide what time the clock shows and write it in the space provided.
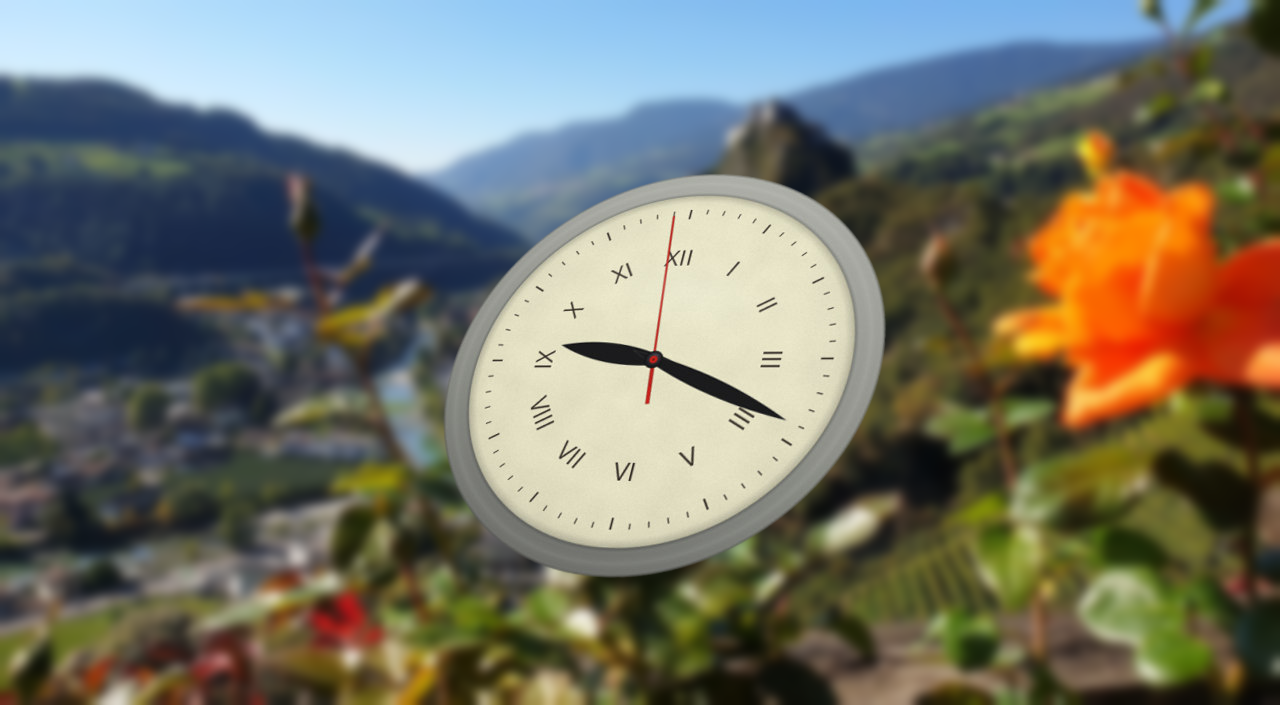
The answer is 9:18:59
